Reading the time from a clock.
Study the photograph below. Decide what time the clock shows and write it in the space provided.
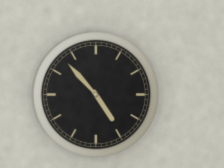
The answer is 4:53
